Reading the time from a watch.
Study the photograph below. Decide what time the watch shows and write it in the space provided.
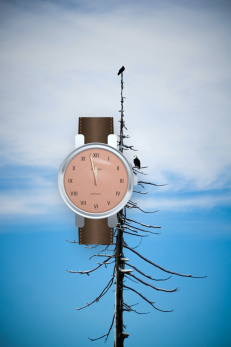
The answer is 11:58
